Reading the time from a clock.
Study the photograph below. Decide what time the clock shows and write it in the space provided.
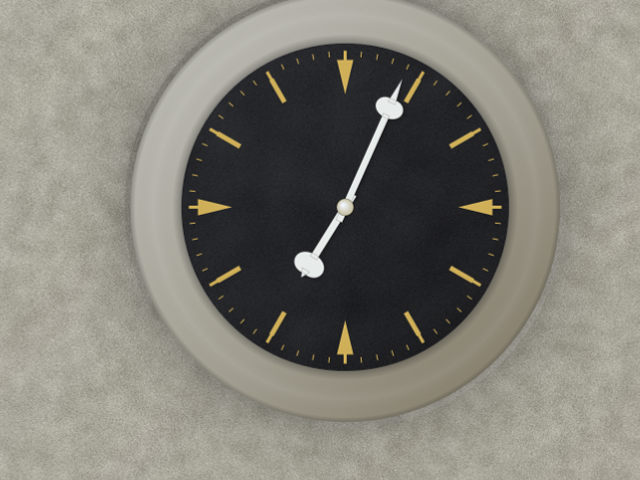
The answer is 7:04
